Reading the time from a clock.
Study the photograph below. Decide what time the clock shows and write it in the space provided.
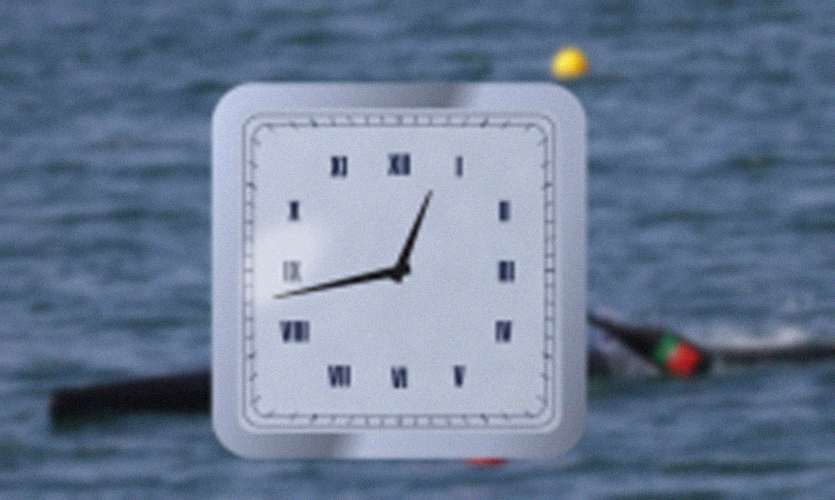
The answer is 12:43
